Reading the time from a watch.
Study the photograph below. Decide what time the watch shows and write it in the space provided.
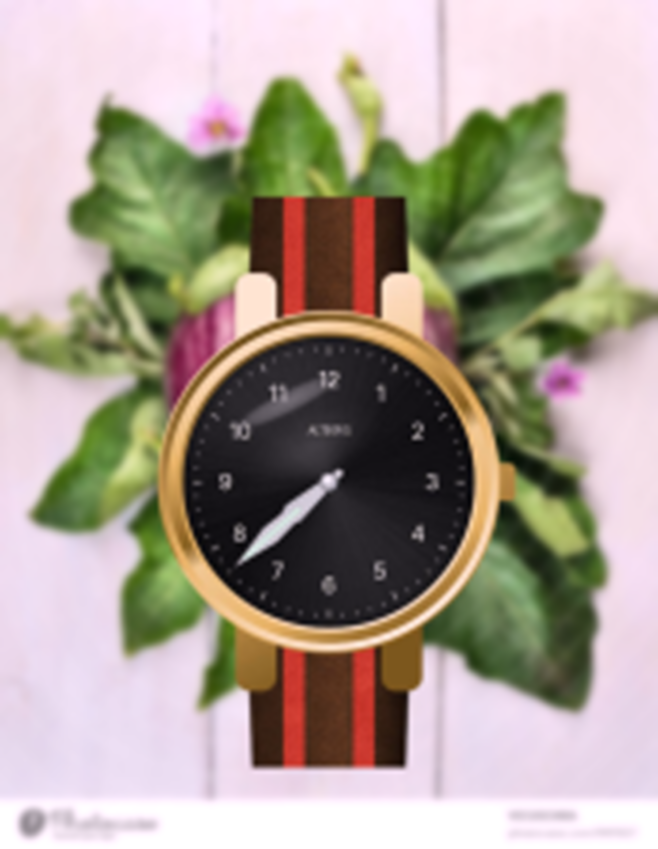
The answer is 7:38
